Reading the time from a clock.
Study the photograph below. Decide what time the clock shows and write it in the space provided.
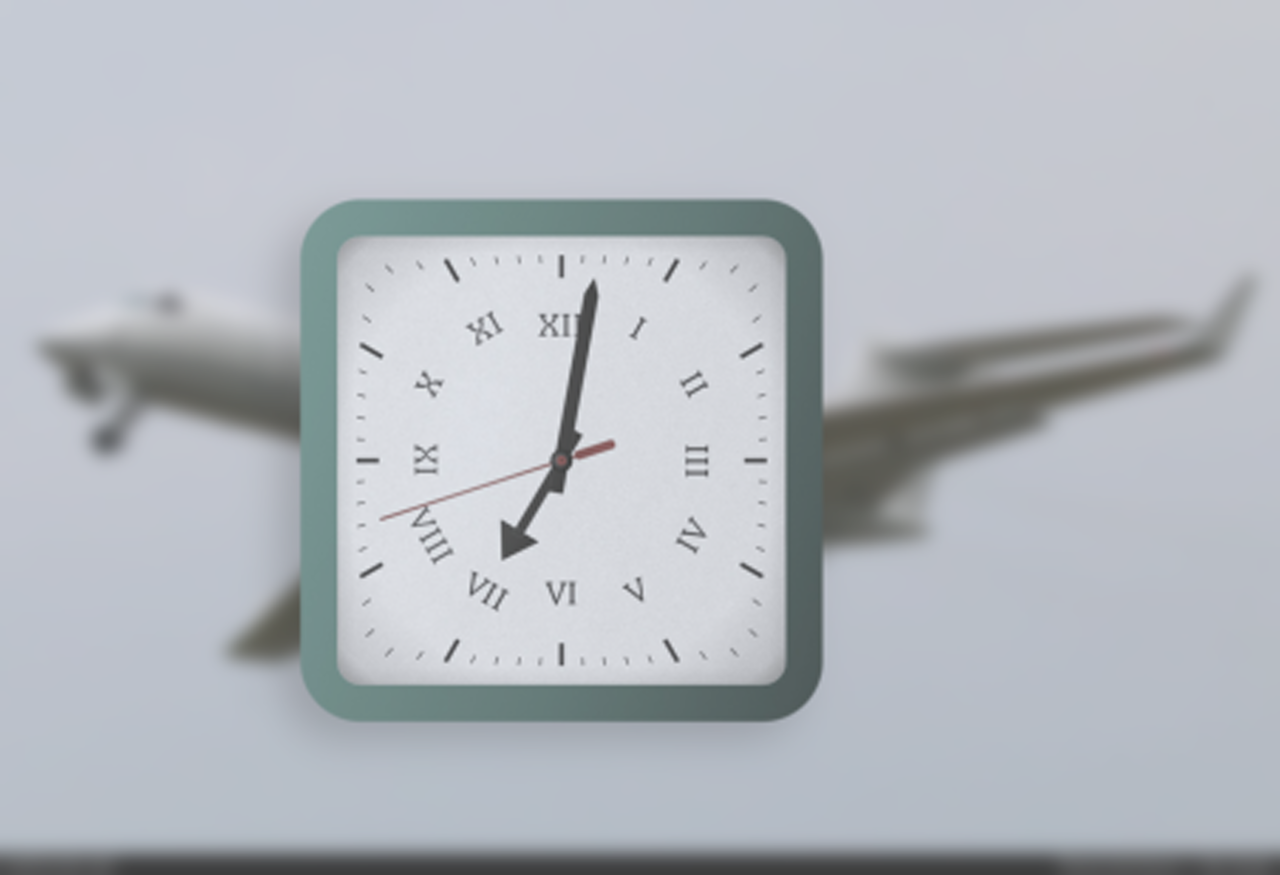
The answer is 7:01:42
